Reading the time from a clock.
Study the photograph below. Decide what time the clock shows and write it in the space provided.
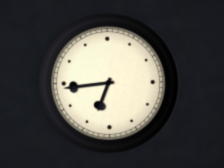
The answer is 6:44
